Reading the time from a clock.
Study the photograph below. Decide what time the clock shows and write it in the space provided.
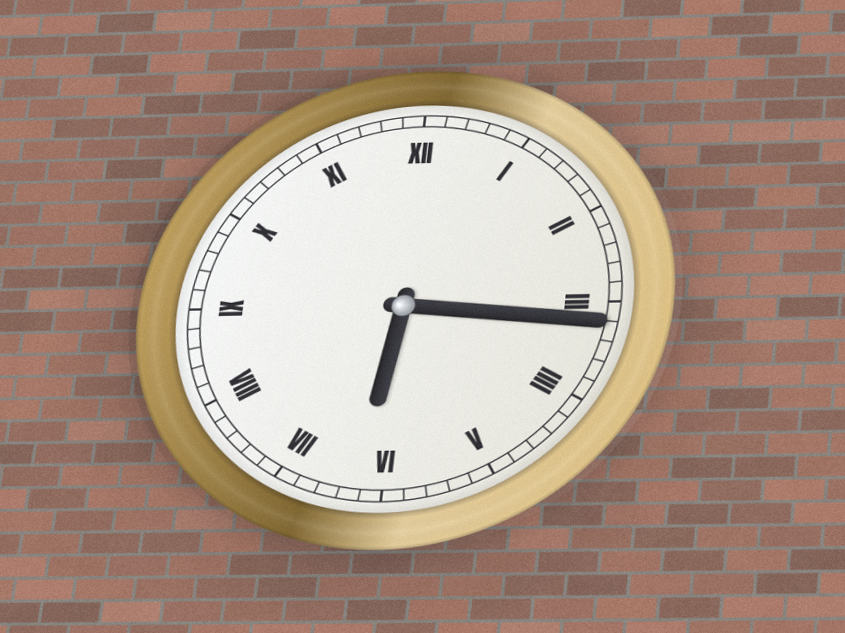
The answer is 6:16
